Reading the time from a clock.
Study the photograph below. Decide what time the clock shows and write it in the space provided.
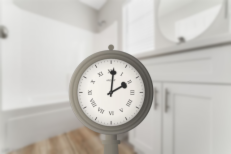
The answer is 2:01
